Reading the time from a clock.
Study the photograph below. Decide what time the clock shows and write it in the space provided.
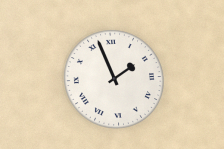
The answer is 1:57
